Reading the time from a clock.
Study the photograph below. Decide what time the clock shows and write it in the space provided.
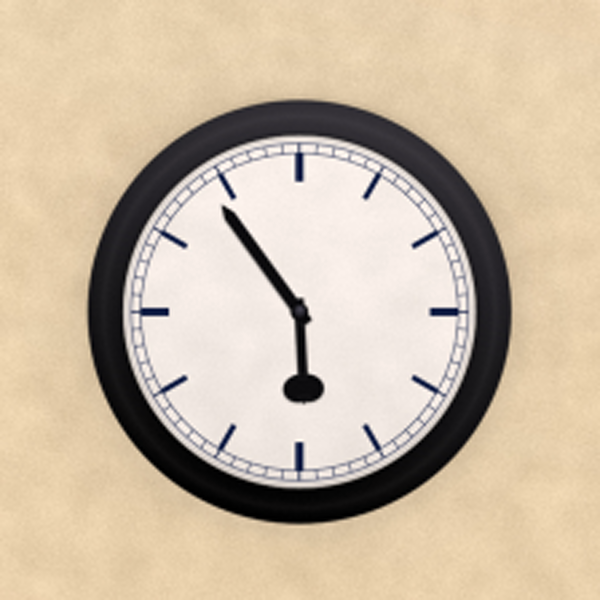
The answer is 5:54
